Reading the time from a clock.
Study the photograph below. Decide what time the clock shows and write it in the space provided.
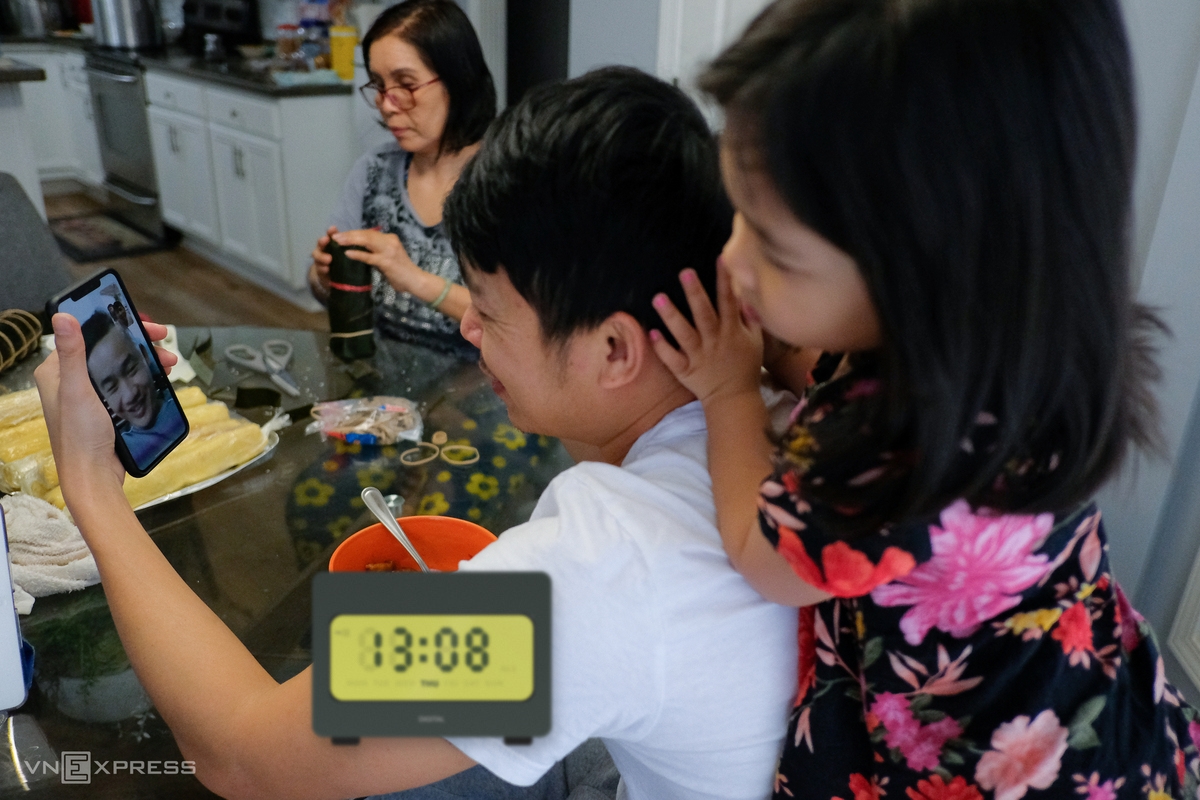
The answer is 13:08
